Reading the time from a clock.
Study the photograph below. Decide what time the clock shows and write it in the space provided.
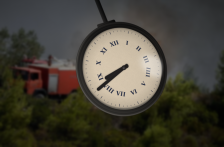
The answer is 8:42
